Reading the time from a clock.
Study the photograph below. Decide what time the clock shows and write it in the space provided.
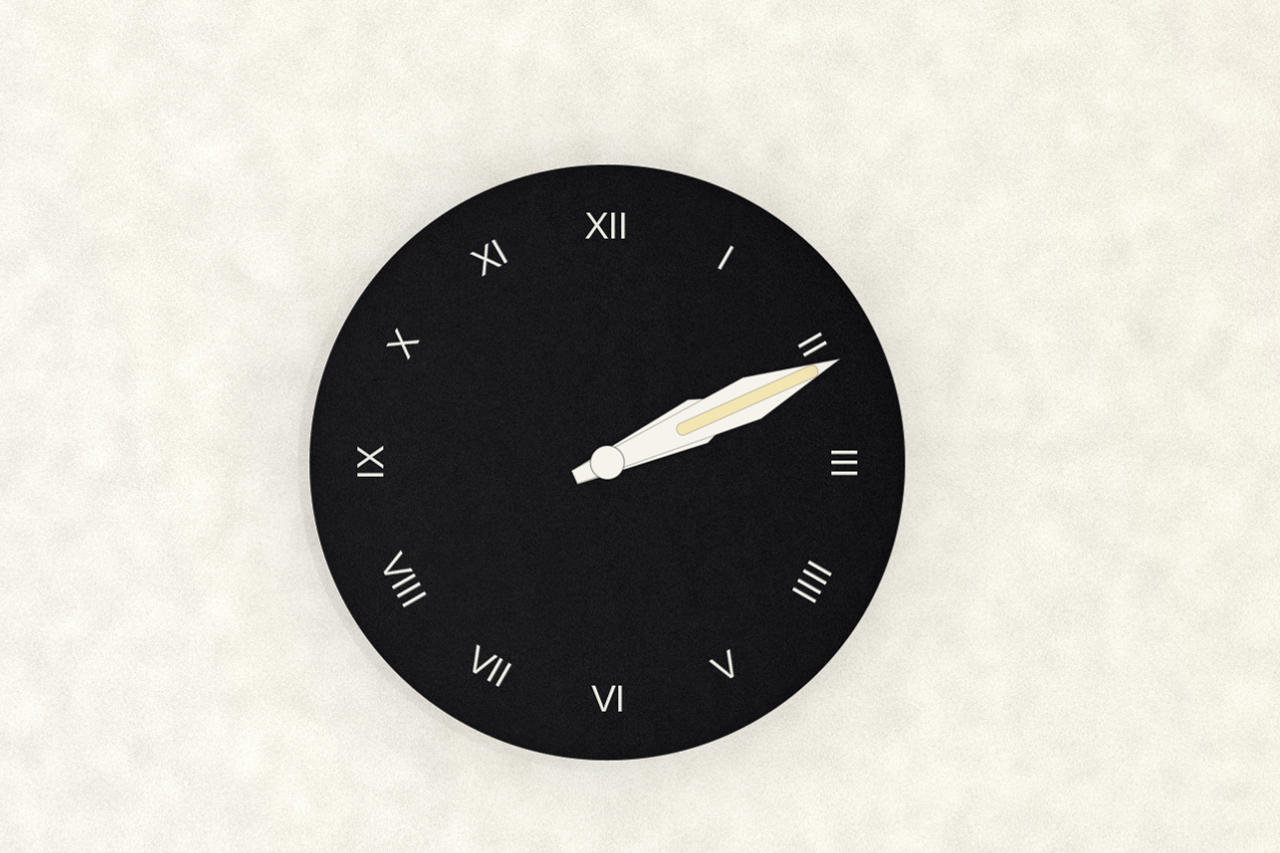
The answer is 2:11
